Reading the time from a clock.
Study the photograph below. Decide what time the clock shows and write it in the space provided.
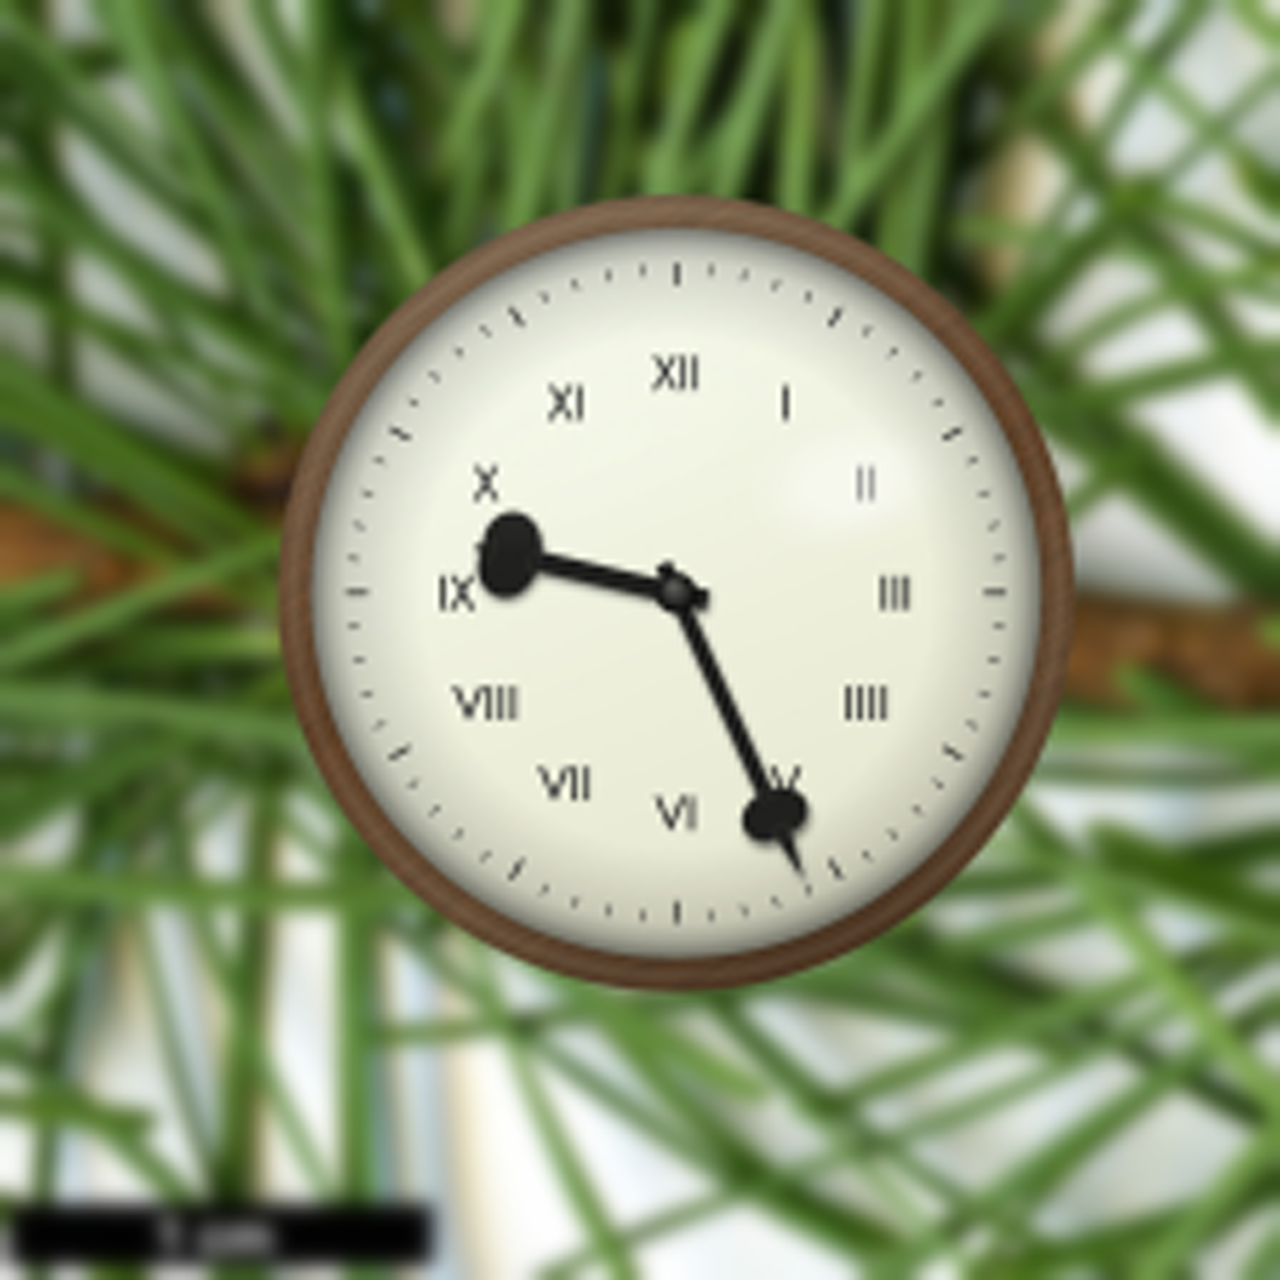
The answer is 9:26
